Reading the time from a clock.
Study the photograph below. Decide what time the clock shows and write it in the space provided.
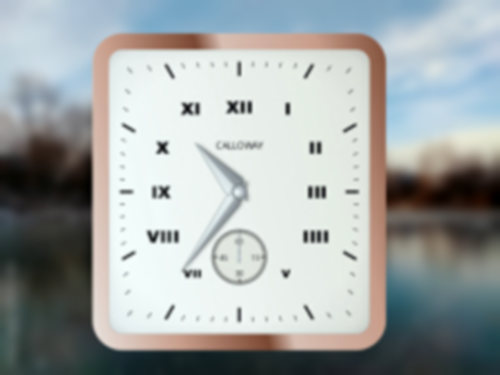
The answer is 10:36
